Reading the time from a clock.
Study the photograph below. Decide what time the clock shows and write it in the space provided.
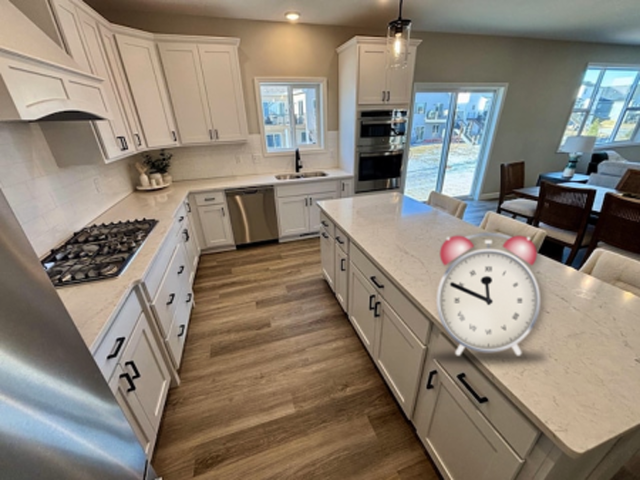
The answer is 11:49
